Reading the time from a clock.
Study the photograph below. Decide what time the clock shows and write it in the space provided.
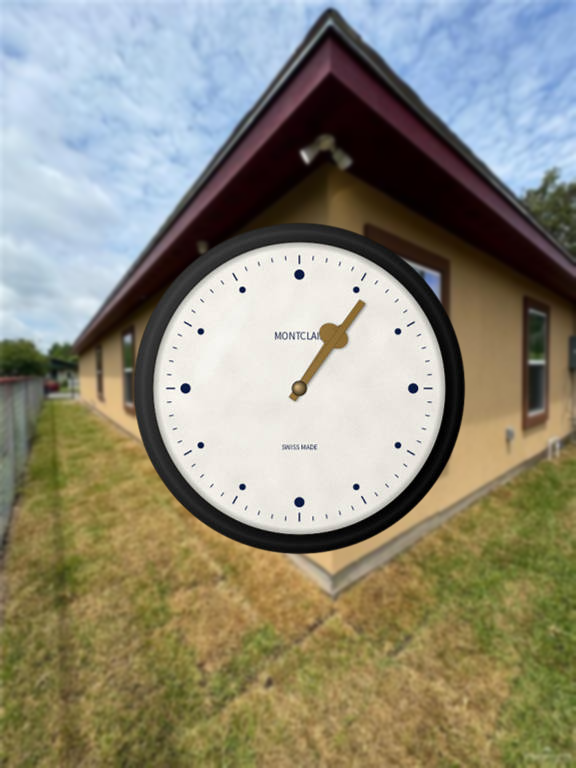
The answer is 1:06
